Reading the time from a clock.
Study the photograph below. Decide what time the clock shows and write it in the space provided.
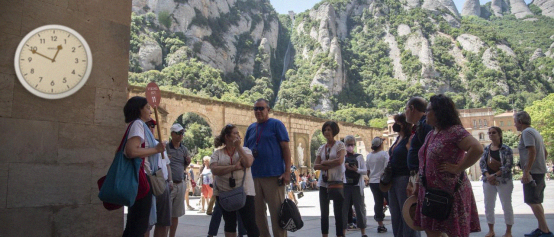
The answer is 12:49
